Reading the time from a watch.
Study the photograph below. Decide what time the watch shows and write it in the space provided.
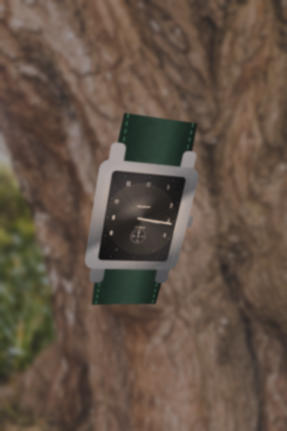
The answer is 3:16
